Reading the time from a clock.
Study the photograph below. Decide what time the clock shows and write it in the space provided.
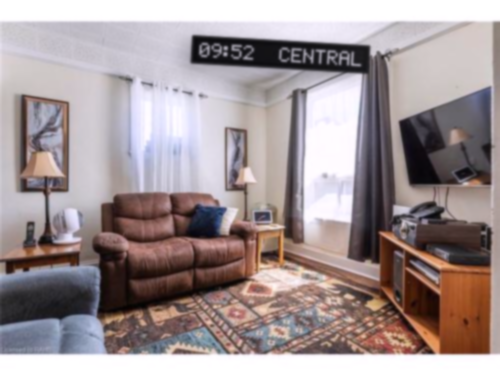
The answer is 9:52
